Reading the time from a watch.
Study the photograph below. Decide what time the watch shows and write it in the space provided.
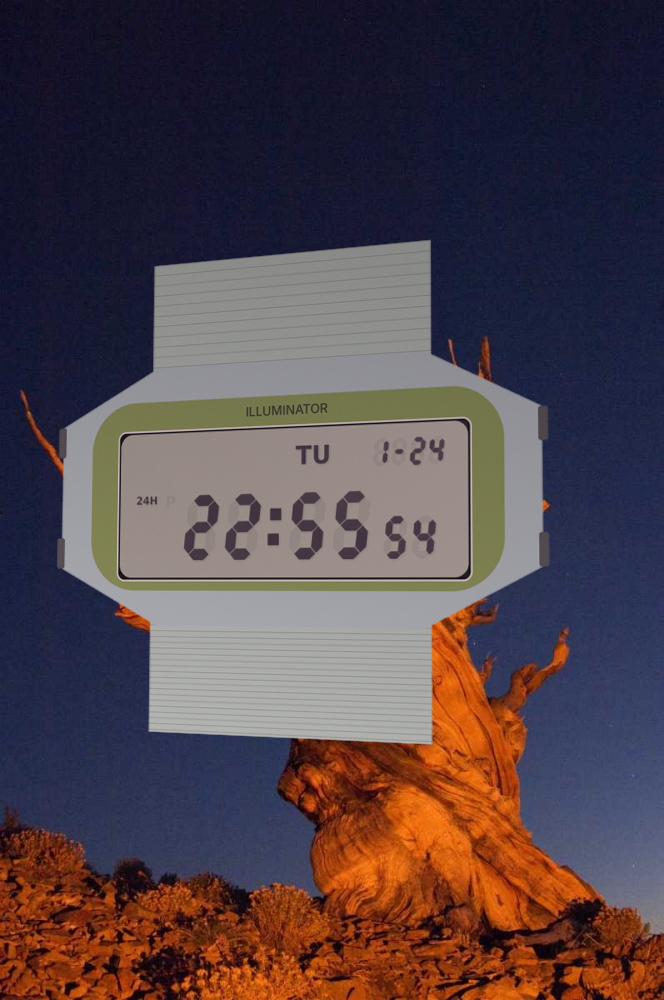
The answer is 22:55:54
